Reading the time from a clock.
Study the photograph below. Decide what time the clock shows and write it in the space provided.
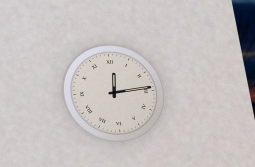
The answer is 12:14
